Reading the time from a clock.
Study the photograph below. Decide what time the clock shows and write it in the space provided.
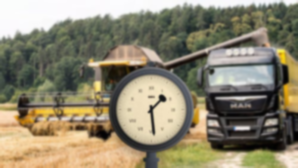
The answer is 1:29
